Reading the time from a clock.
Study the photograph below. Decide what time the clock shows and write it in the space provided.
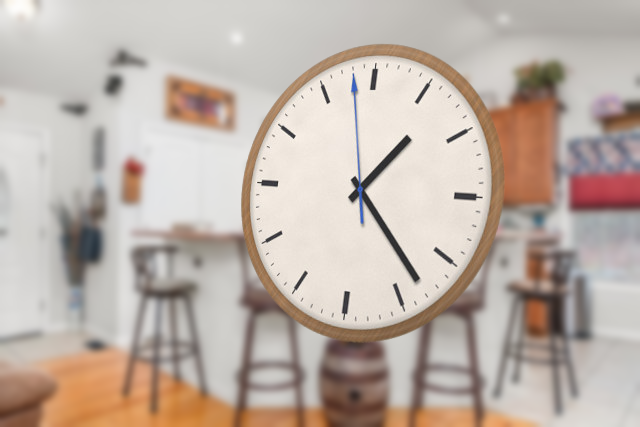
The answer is 1:22:58
